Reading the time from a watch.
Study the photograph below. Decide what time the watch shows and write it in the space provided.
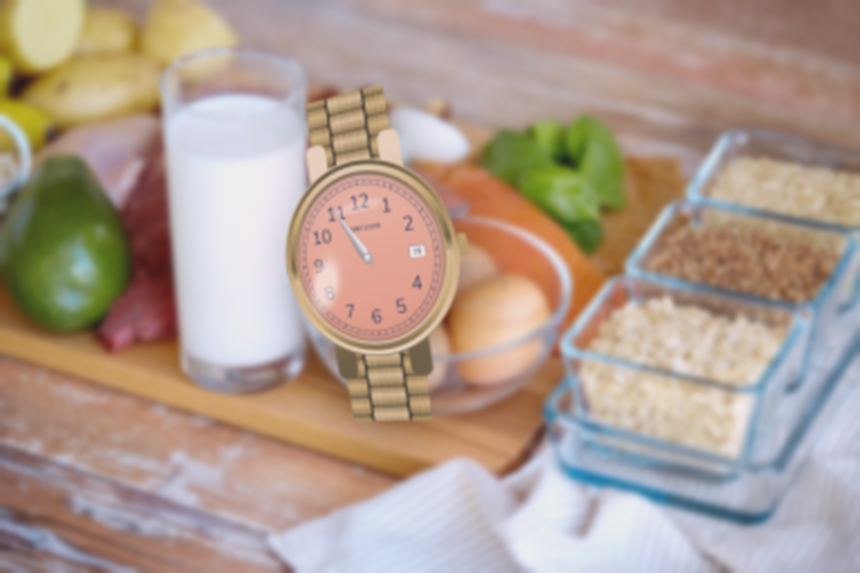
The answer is 10:55
